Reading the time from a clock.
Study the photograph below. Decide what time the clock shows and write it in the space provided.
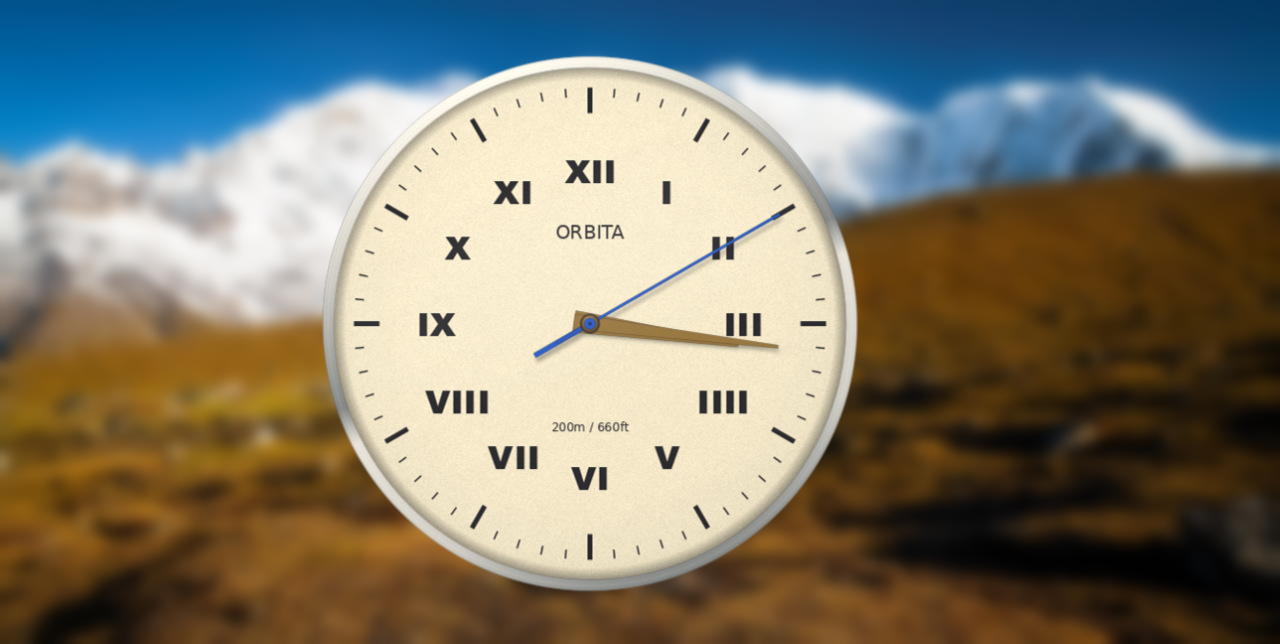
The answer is 3:16:10
